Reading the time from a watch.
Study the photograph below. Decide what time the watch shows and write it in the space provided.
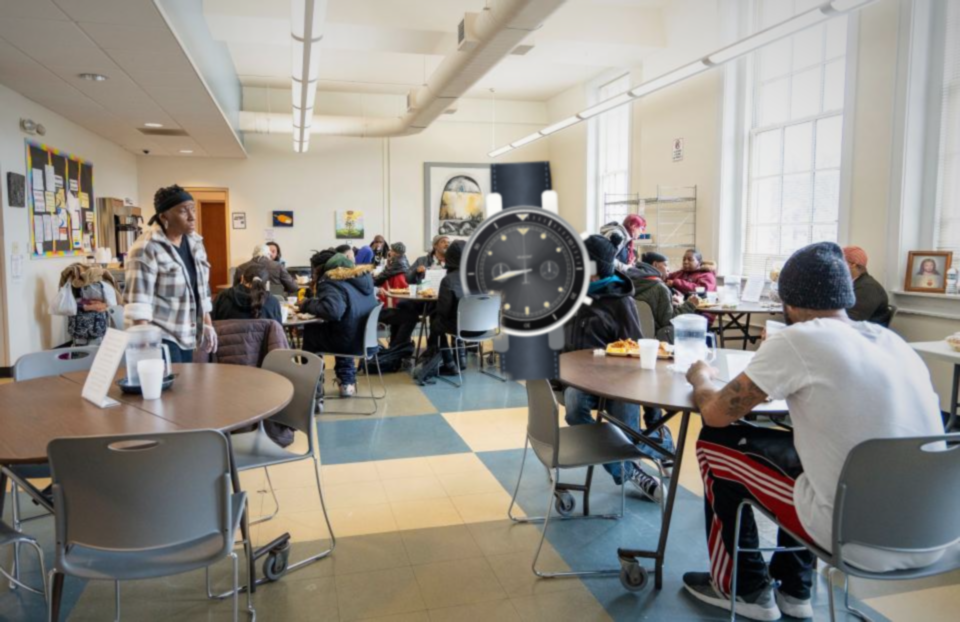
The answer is 8:43
